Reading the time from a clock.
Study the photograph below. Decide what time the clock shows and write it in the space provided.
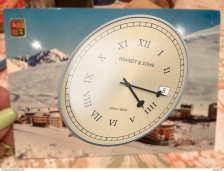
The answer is 4:16
